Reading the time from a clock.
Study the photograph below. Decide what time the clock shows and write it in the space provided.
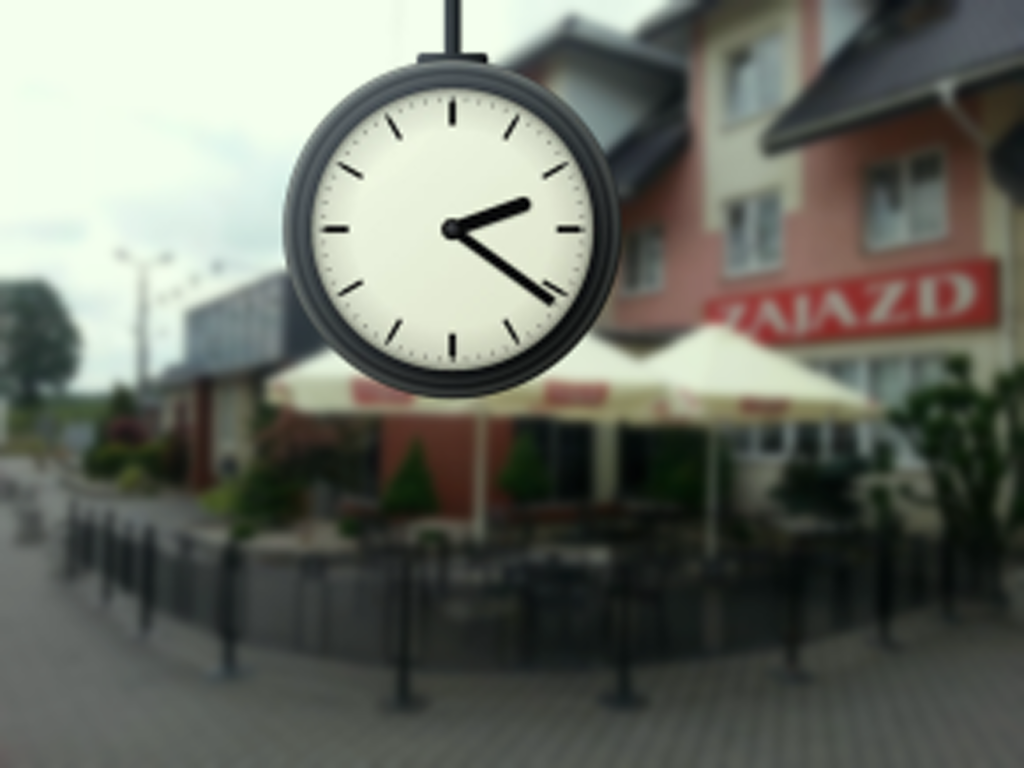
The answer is 2:21
